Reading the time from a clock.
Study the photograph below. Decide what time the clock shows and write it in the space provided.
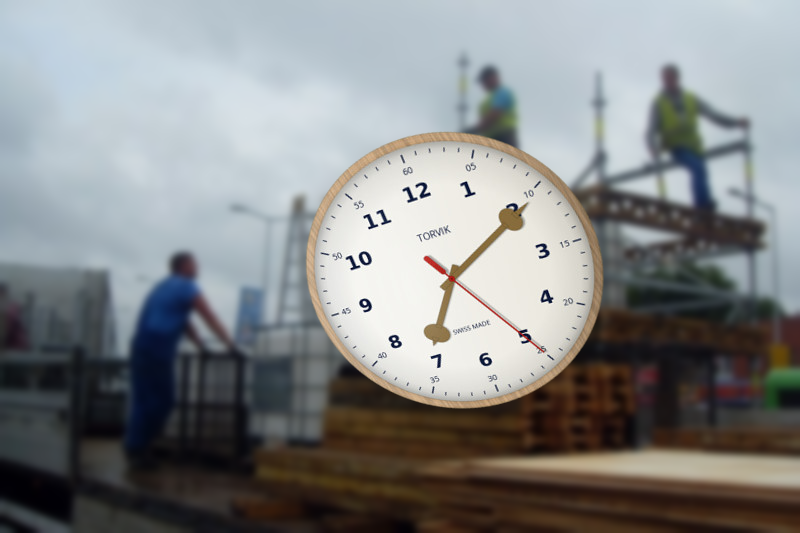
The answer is 7:10:25
